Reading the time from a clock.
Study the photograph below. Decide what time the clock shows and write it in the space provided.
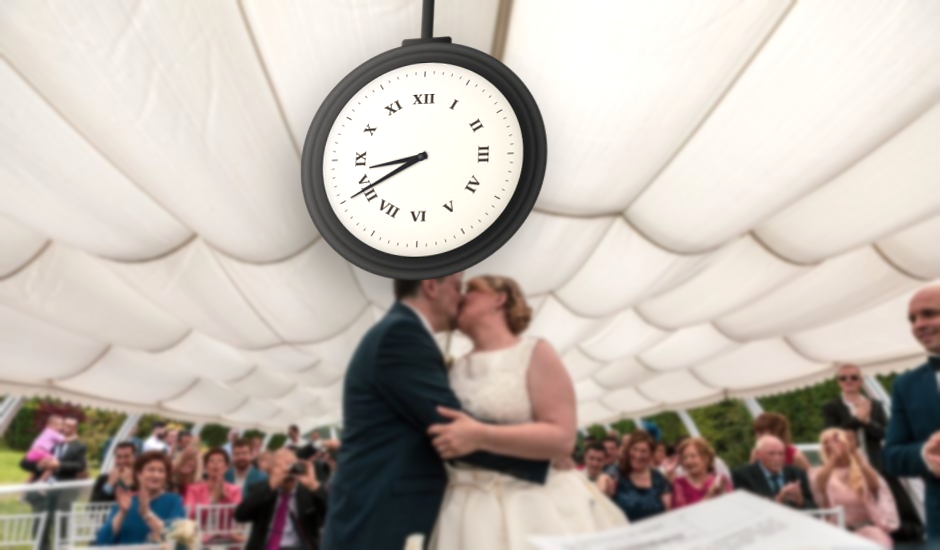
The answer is 8:40
